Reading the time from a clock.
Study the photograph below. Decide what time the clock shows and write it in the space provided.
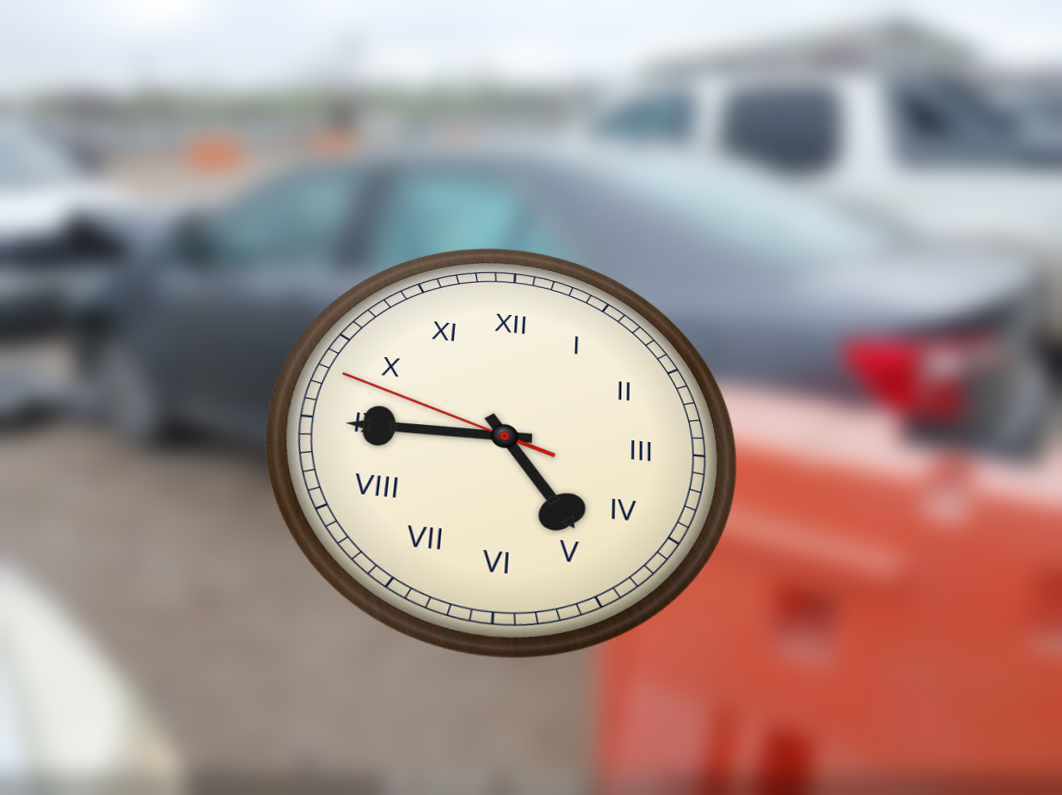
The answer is 4:44:48
